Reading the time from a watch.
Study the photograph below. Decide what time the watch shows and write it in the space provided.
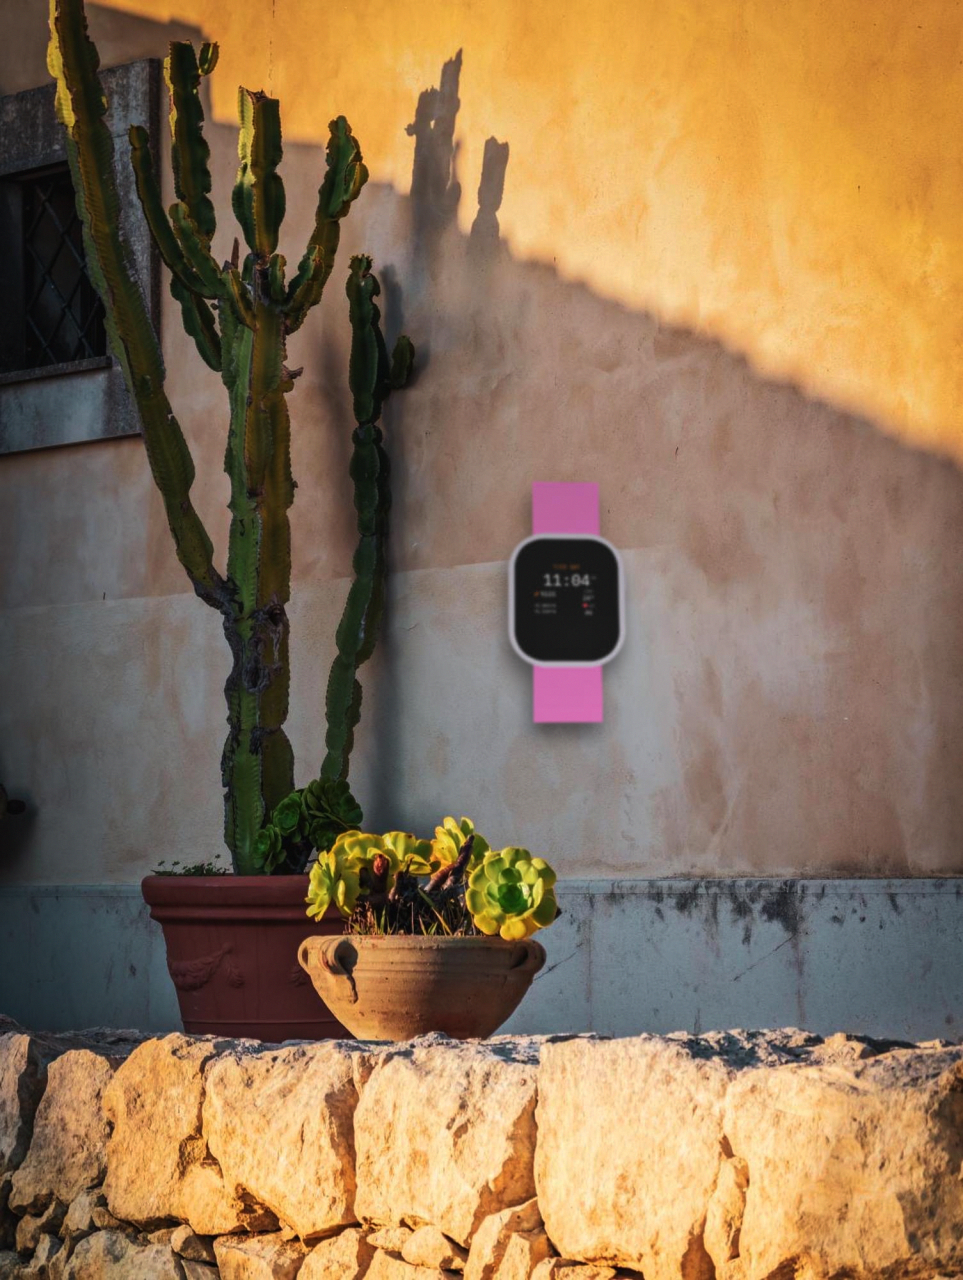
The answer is 11:04
